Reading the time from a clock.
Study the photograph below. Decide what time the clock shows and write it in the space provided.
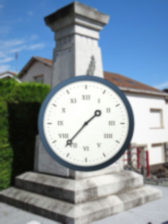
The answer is 1:37
